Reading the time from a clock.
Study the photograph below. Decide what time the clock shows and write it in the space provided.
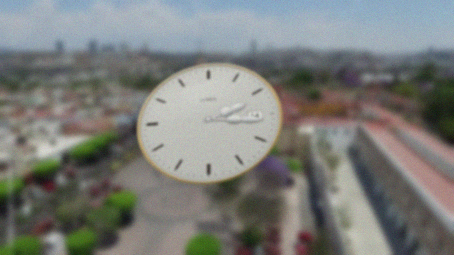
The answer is 2:16
